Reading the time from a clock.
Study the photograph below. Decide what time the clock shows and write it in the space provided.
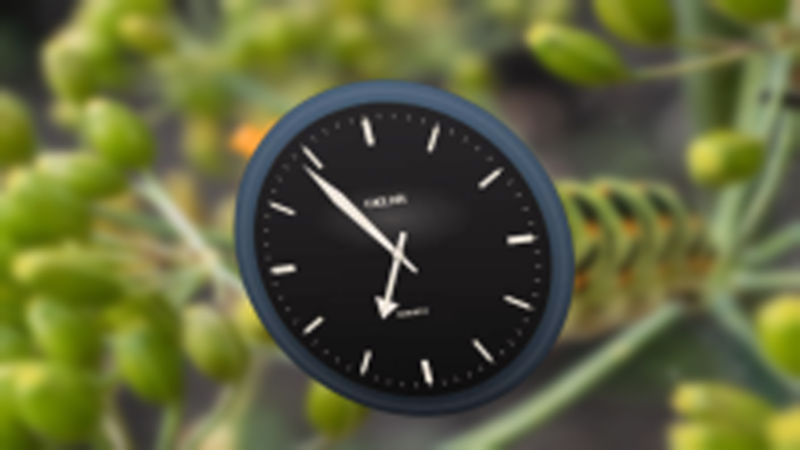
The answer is 6:54
